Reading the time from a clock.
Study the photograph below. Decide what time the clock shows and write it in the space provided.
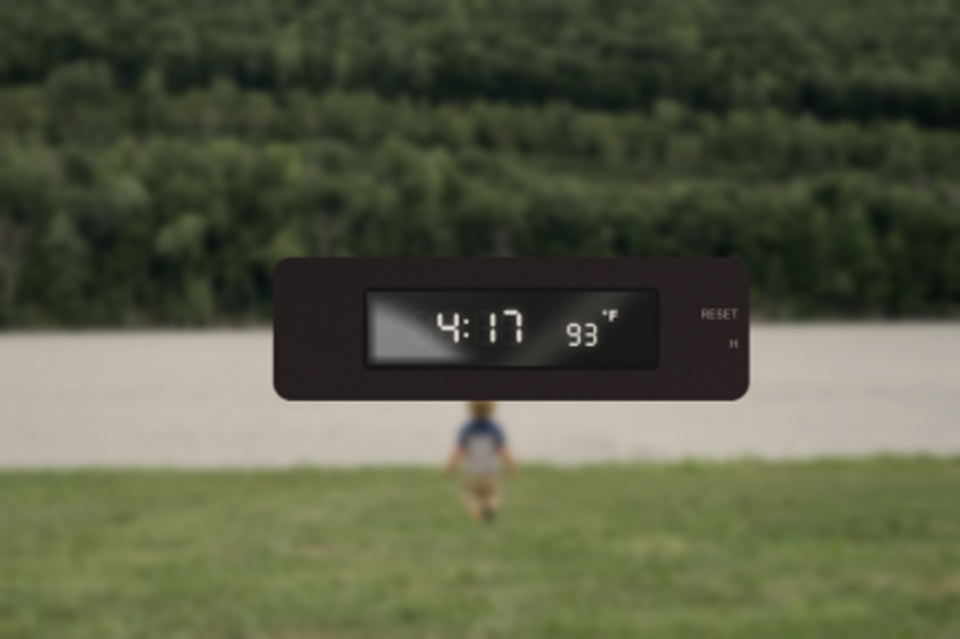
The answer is 4:17
